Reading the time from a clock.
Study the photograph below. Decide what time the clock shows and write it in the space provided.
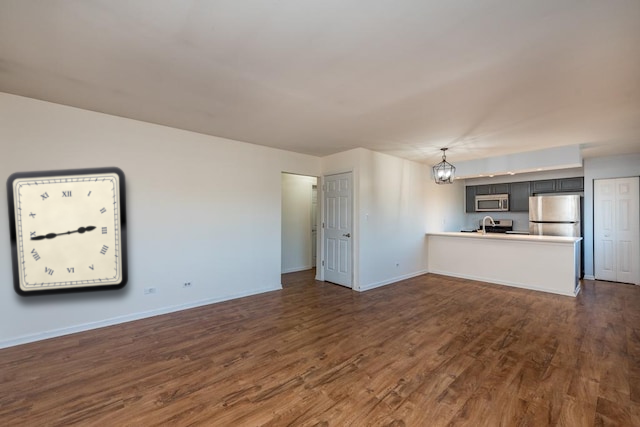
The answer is 2:44
